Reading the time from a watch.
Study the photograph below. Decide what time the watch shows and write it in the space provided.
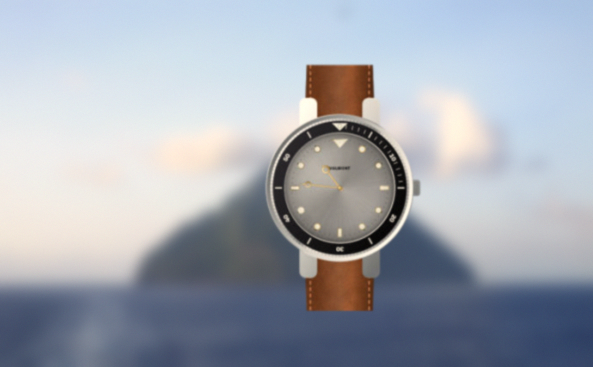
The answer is 10:46
